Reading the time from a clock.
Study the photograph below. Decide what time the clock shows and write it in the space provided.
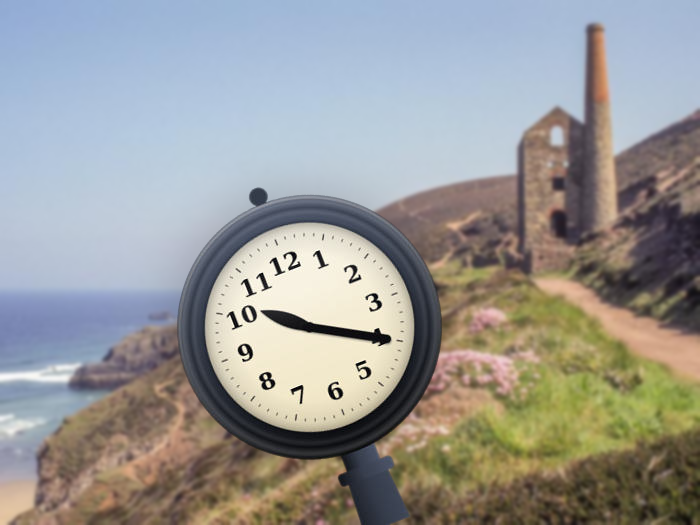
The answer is 10:20
